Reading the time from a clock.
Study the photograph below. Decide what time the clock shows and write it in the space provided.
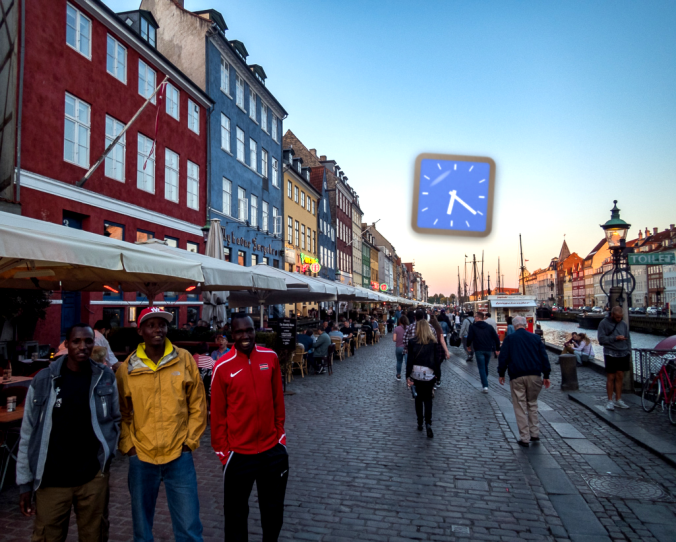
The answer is 6:21
